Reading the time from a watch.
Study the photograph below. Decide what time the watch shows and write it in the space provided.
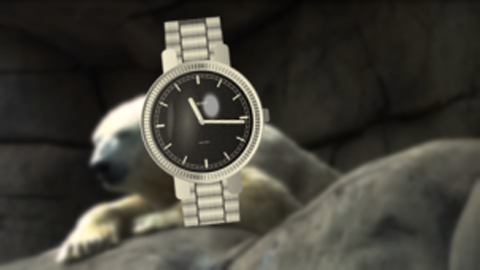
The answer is 11:16
